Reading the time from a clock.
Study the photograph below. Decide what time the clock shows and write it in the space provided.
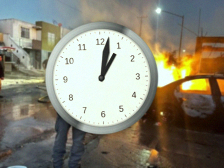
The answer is 1:02
